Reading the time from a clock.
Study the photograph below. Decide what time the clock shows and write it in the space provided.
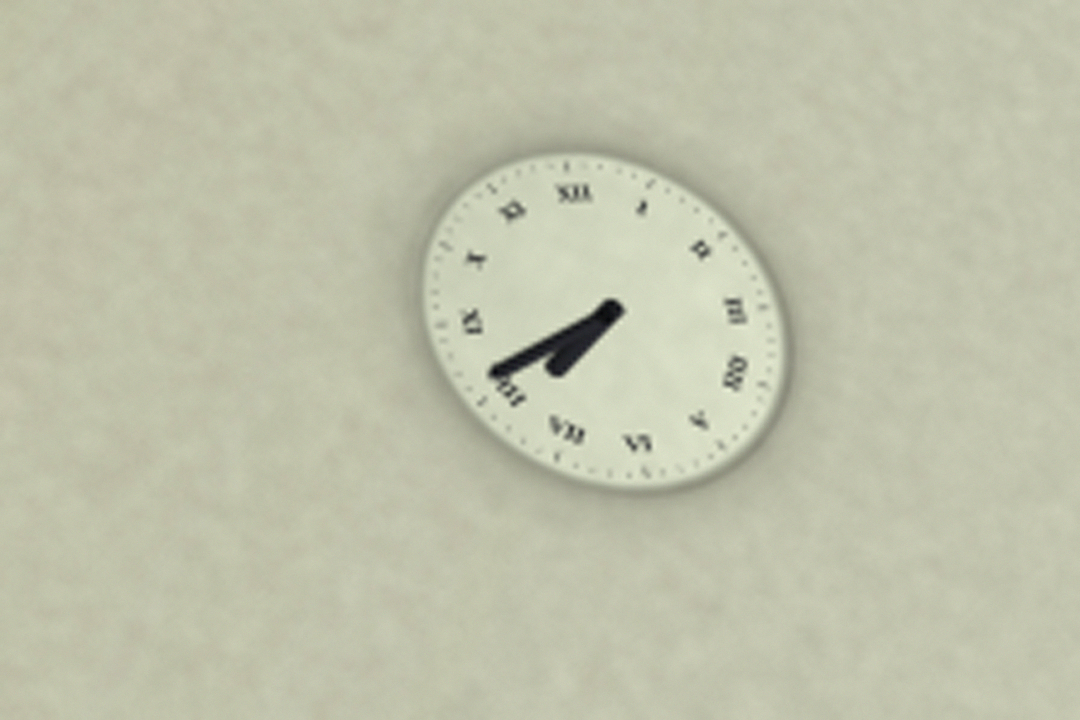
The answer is 7:41
